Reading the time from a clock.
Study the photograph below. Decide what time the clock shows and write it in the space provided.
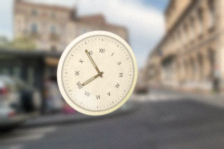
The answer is 7:54
